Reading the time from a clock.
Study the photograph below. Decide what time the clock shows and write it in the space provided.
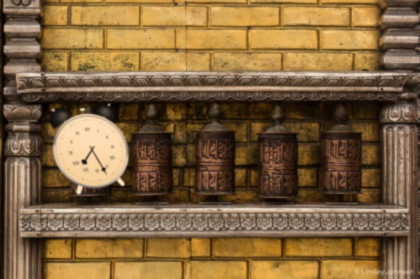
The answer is 7:27
